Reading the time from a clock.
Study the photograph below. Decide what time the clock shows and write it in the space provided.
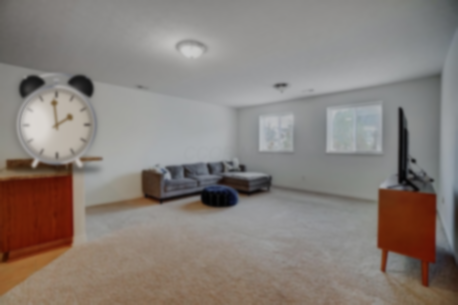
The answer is 1:59
